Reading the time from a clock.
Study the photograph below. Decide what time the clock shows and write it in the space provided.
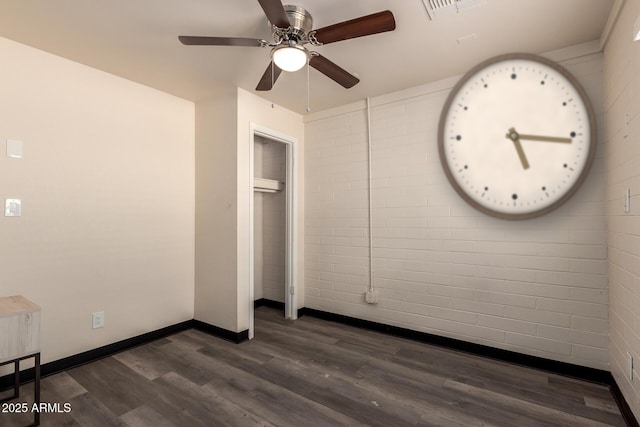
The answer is 5:16
